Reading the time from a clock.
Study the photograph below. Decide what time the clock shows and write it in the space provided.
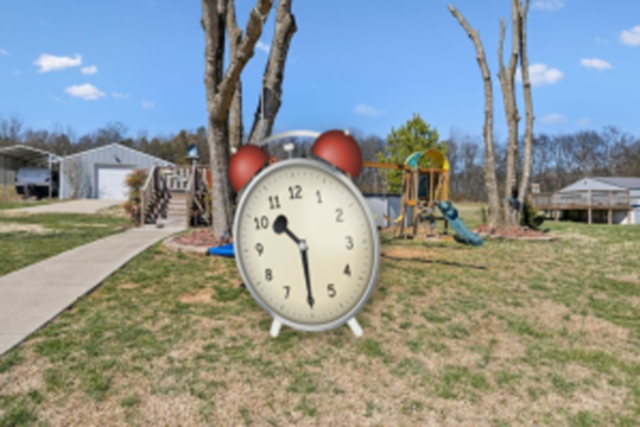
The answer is 10:30
